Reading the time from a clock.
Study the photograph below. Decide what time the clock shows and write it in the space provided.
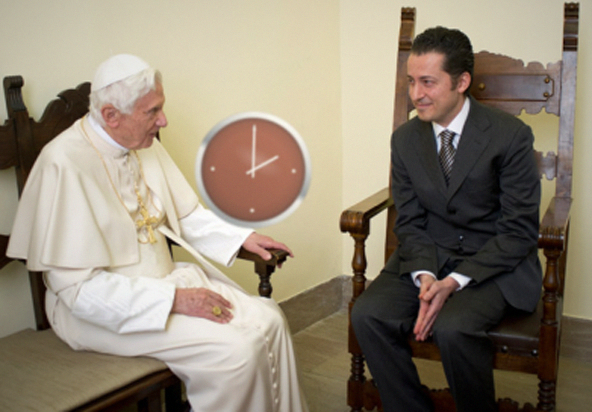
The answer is 2:00
